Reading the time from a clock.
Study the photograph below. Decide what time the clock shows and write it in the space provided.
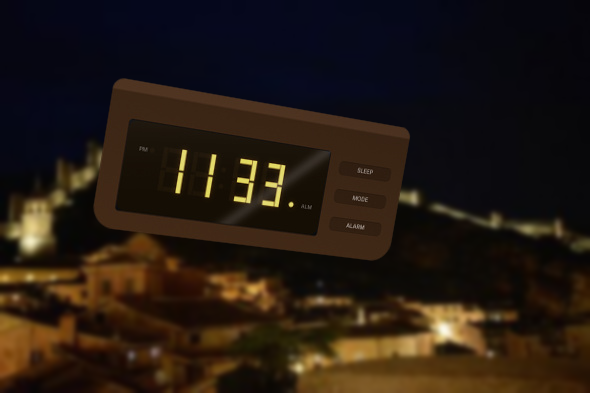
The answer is 11:33
